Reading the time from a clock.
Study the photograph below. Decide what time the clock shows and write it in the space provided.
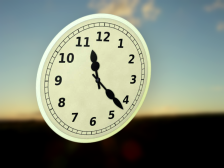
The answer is 11:22
